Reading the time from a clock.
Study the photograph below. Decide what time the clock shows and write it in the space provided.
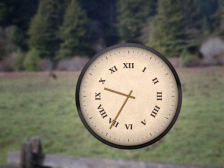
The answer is 9:35
